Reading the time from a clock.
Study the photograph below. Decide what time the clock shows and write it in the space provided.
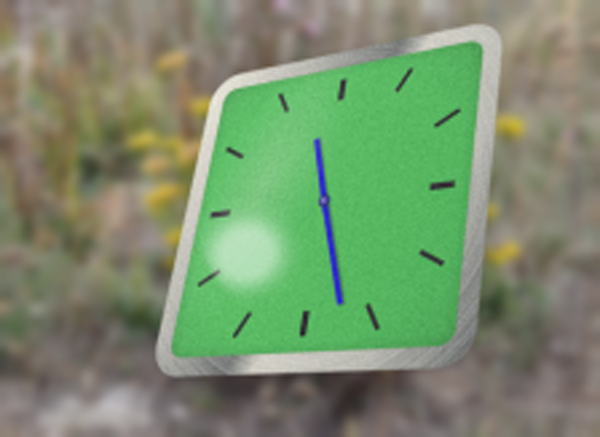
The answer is 11:27
